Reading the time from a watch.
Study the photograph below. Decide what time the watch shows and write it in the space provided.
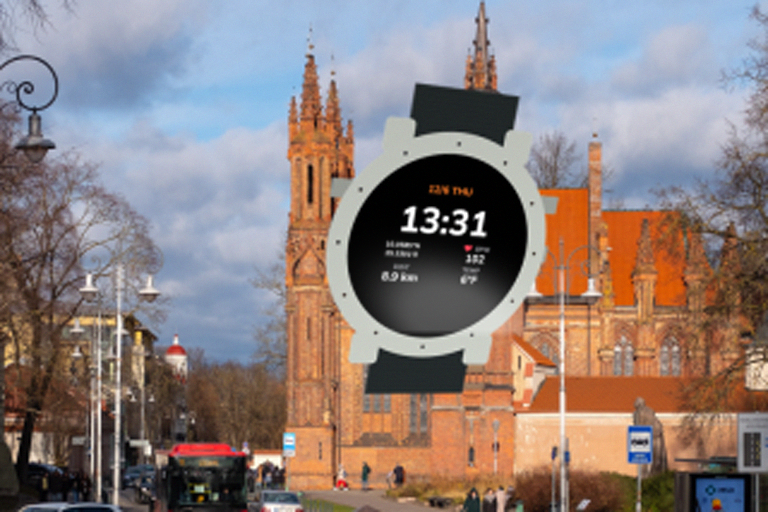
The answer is 13:31
